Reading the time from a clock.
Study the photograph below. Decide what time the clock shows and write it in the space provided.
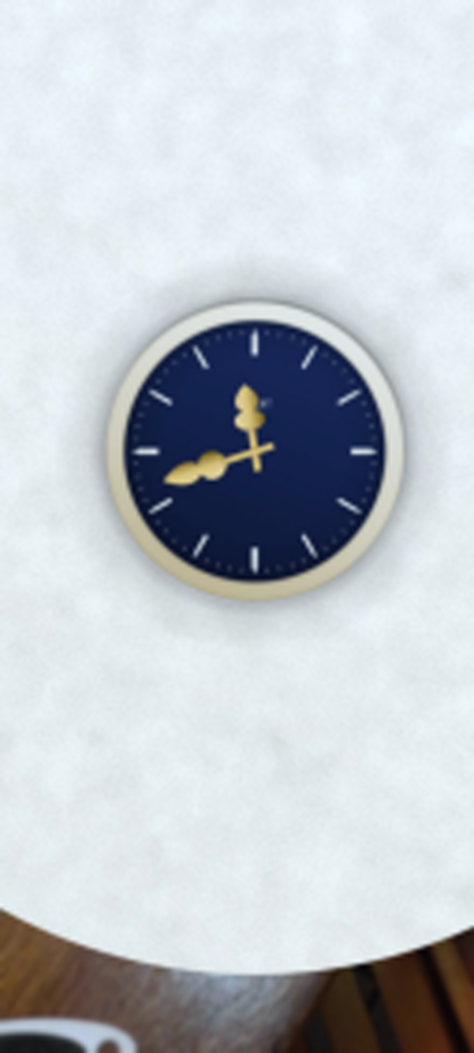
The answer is 11:42
